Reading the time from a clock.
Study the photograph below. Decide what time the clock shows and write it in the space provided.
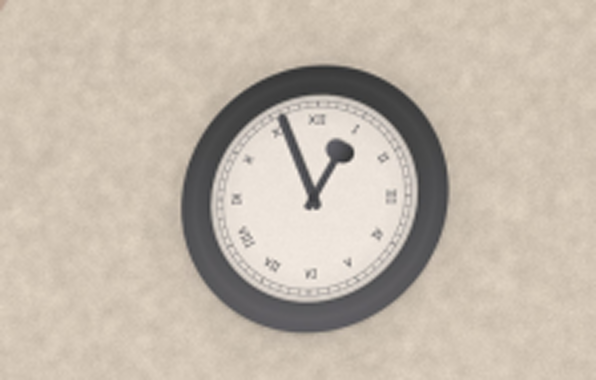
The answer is 12:56
